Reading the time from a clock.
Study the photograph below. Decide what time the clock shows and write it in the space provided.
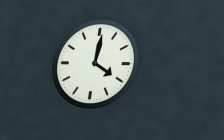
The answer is 4:01
